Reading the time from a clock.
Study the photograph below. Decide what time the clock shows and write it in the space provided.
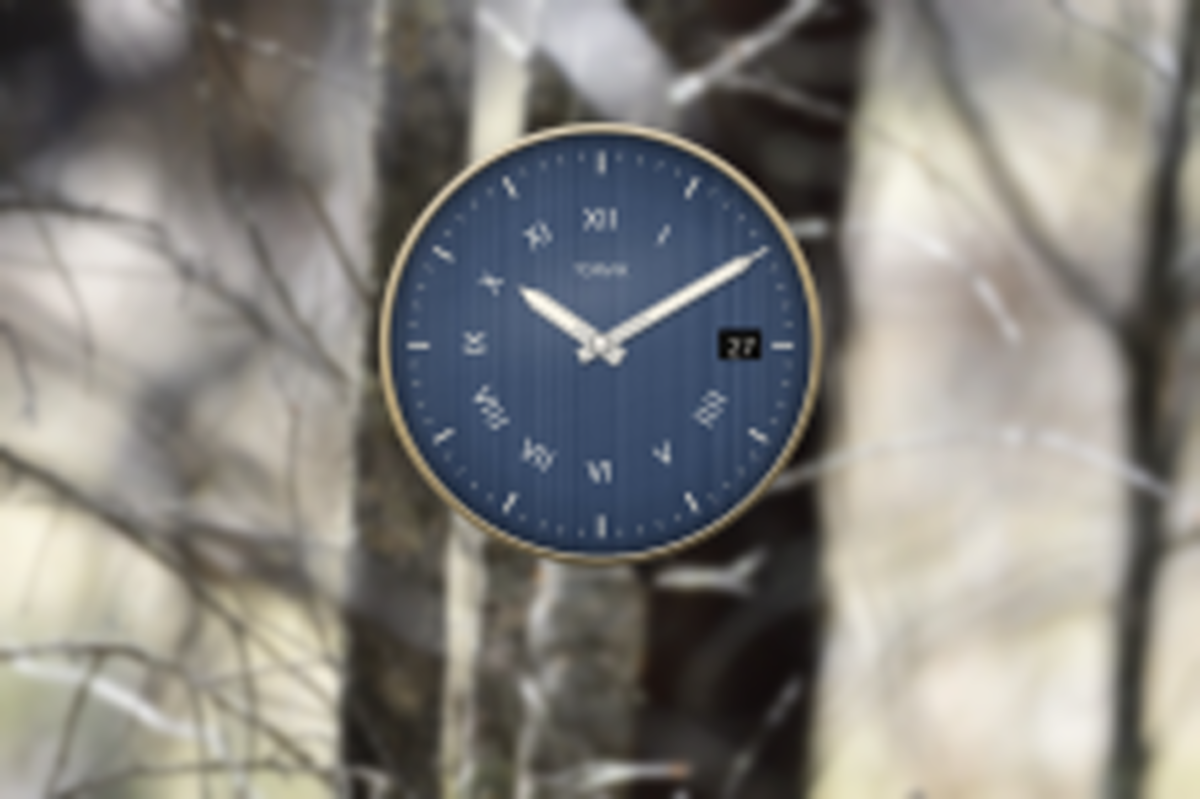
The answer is 10:10
